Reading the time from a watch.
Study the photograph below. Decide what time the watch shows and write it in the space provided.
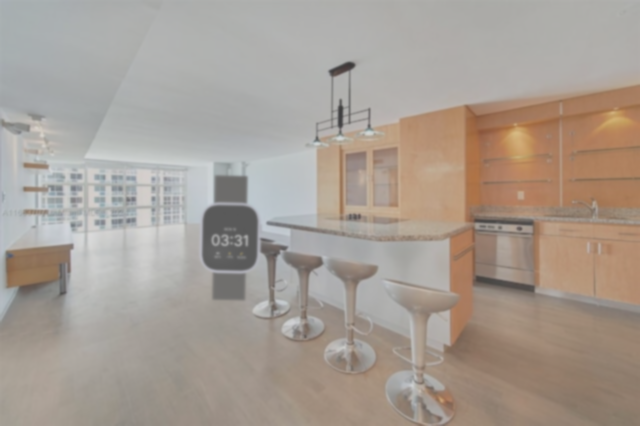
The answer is 3:31
